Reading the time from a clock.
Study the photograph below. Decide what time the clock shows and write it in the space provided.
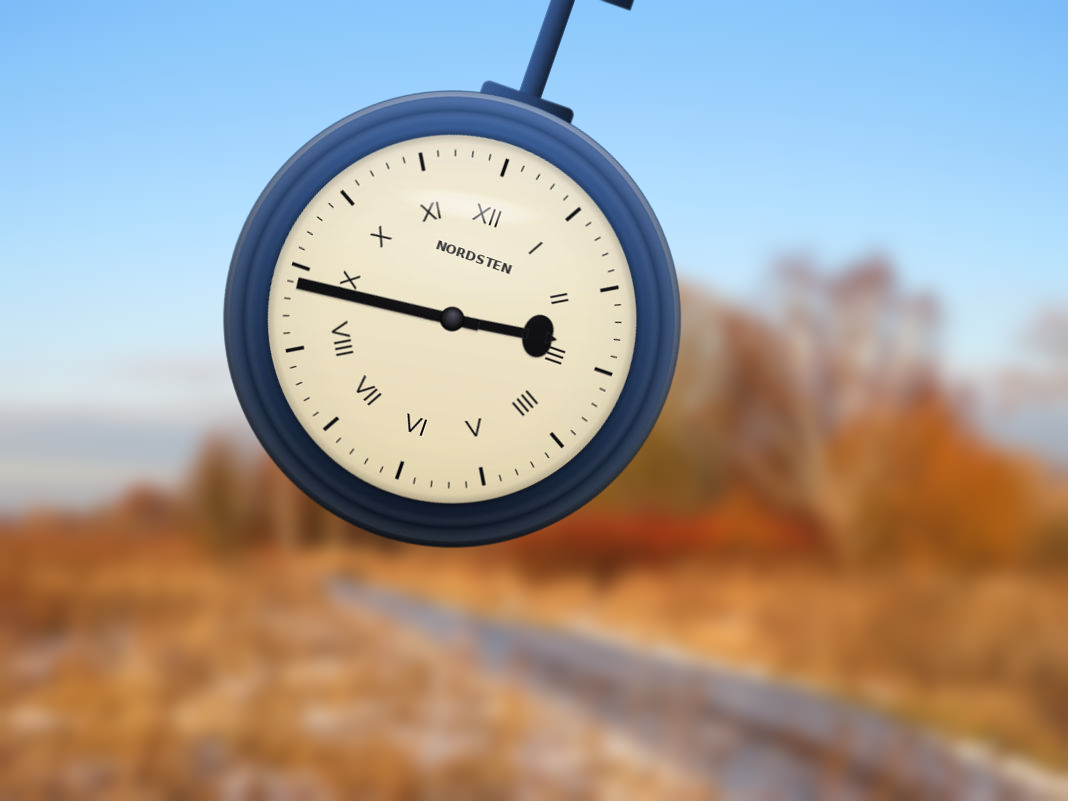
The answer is 2:44
